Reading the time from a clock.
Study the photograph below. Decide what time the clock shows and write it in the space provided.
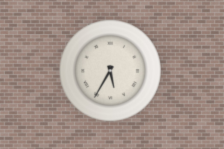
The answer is 5:35
